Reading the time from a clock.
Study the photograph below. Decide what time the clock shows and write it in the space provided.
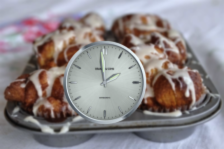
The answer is 1:59
